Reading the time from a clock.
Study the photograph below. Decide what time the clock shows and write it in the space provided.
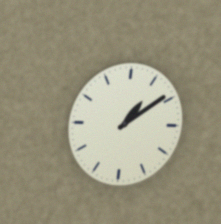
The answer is 1:09
